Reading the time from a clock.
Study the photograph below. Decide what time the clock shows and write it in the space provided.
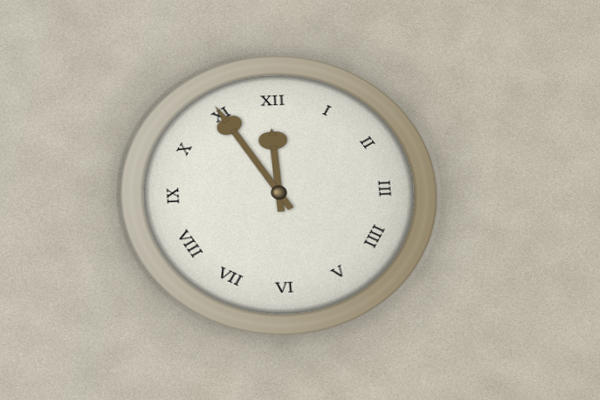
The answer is 11:55
